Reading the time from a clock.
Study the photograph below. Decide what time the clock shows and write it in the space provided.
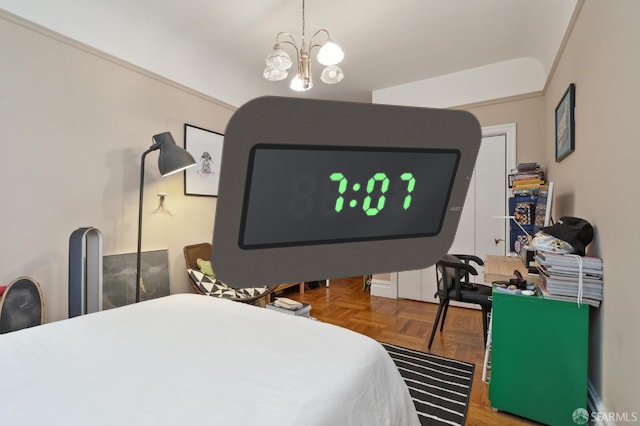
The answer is 7:07
